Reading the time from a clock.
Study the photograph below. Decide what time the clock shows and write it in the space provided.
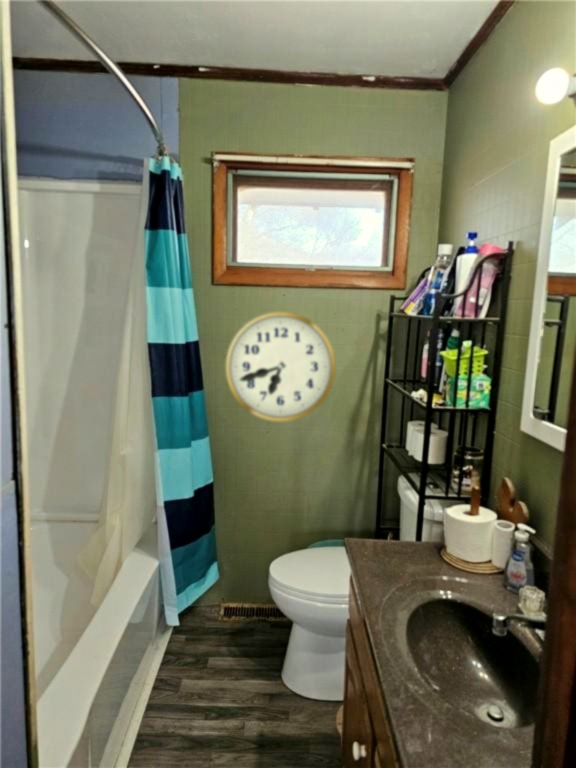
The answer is 6:42
